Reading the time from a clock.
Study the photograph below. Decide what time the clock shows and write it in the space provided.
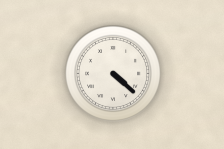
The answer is 4:22
